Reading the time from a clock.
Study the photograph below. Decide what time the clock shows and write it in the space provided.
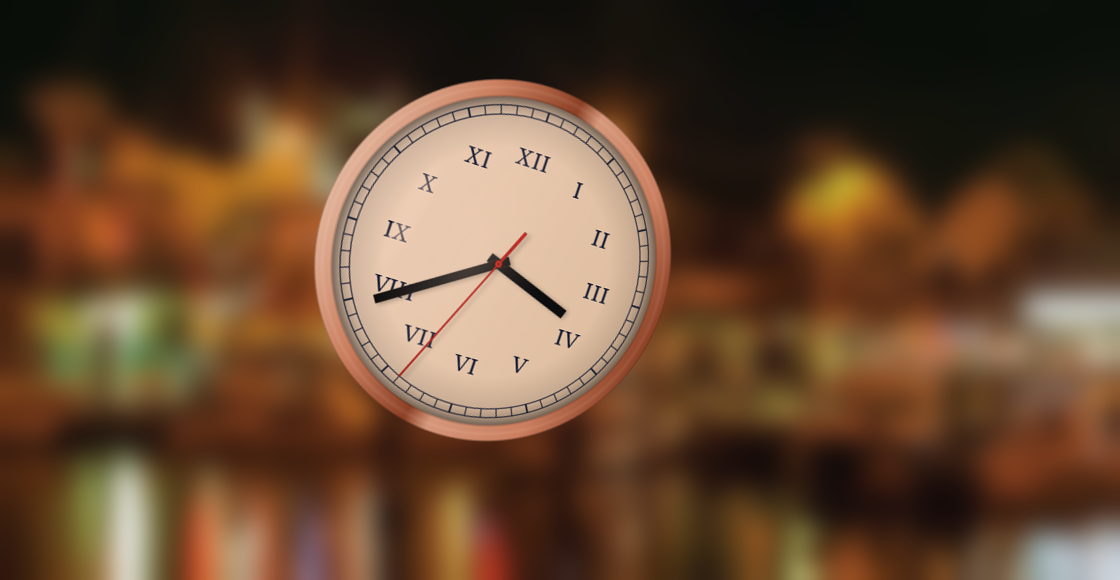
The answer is 3:39:34
